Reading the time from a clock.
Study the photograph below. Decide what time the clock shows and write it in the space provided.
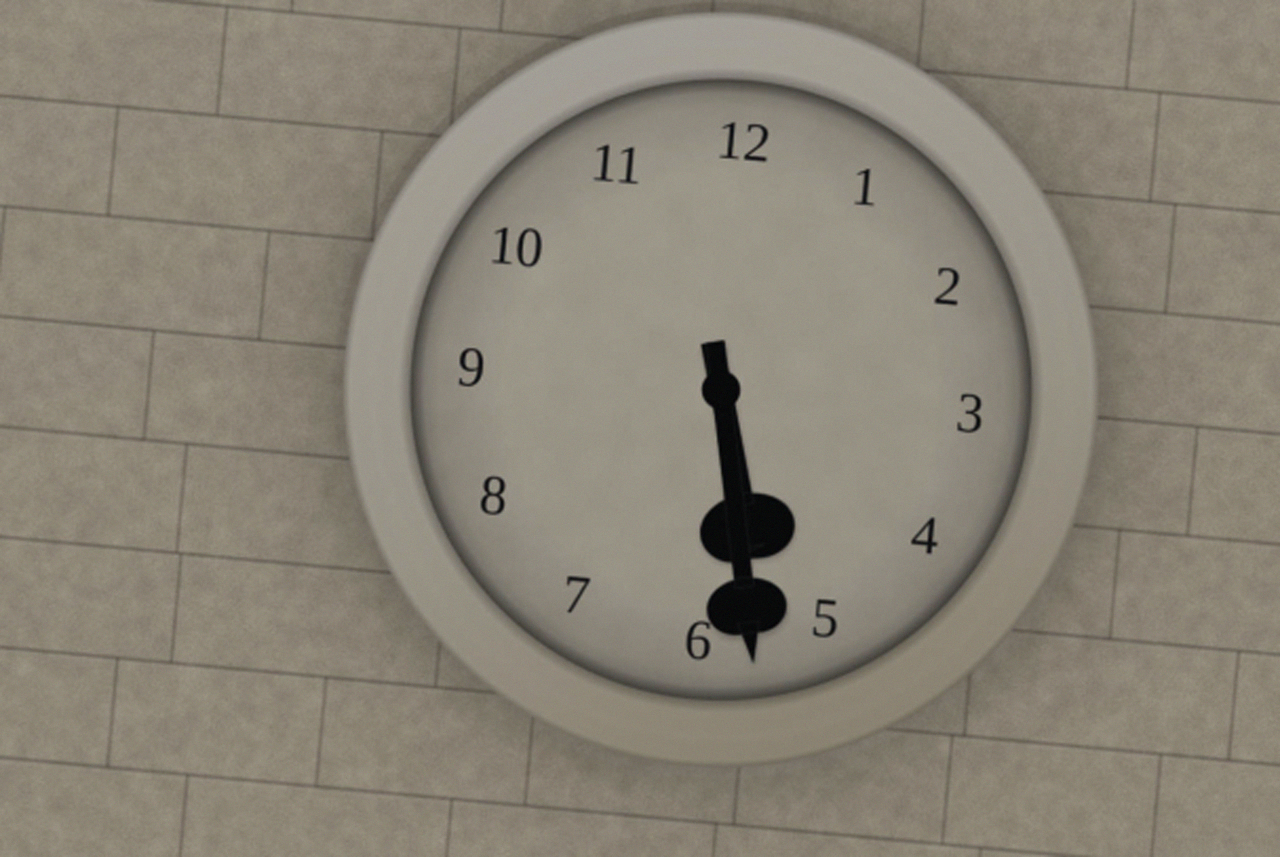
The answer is 5:28
